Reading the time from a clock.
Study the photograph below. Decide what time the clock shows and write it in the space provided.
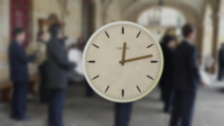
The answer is 12:13
